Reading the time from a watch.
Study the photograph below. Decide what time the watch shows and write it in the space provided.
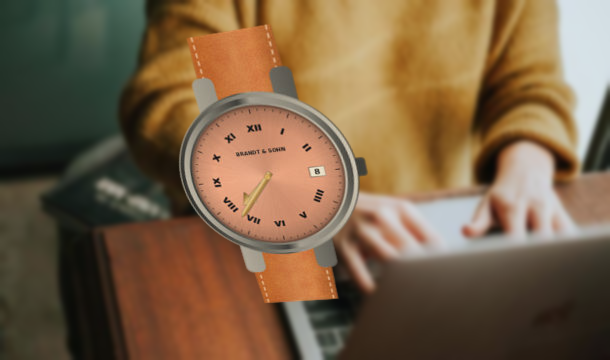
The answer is 7:37
